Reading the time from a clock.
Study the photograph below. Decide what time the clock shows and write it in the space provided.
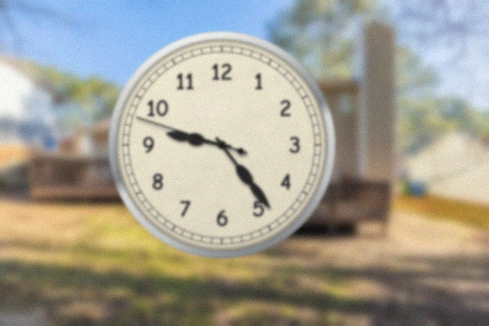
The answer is 9:23:48
